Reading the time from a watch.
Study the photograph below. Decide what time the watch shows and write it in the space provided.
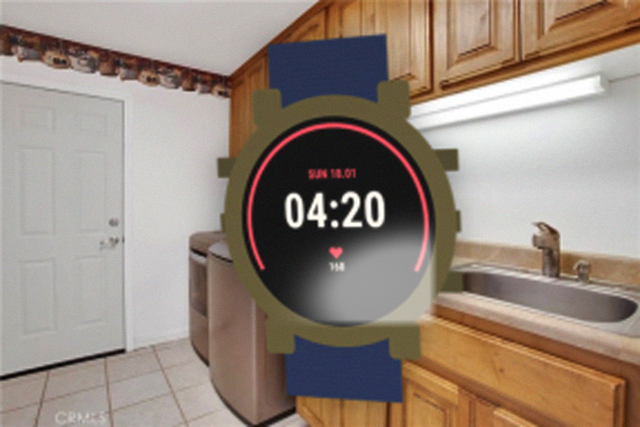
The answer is 4:20
